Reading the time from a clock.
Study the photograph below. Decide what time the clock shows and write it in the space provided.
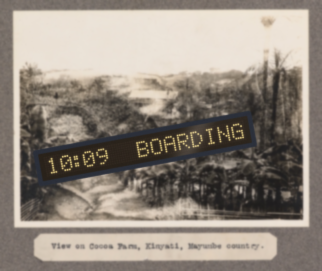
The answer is 10:09
